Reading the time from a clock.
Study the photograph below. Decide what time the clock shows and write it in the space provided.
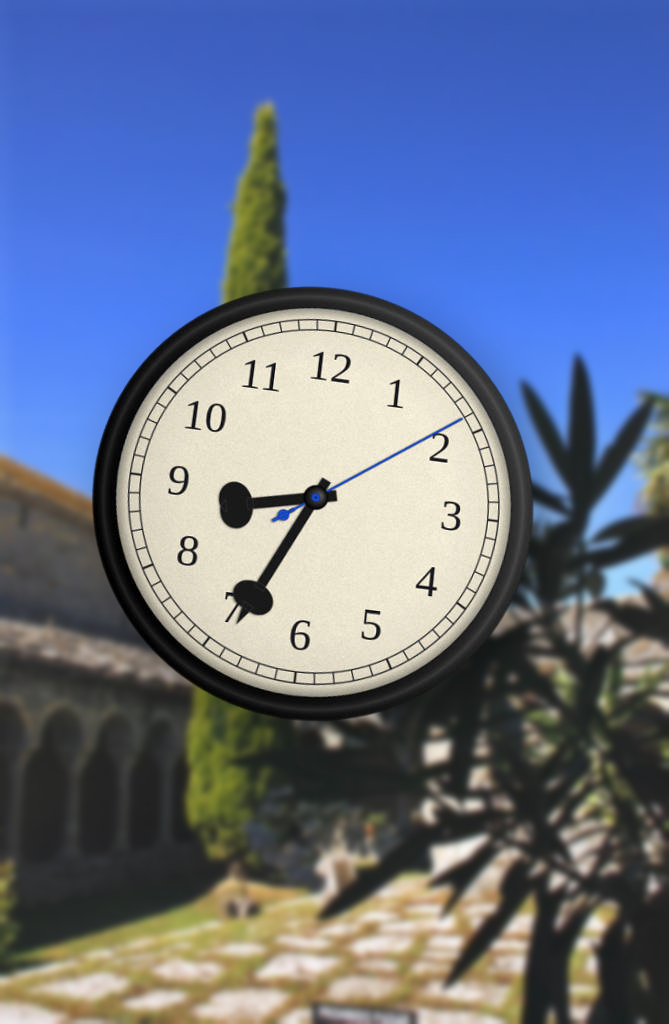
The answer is 8:34:09
